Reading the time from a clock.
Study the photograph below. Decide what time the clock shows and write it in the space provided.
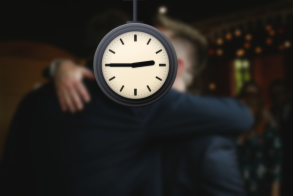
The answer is 2:45
